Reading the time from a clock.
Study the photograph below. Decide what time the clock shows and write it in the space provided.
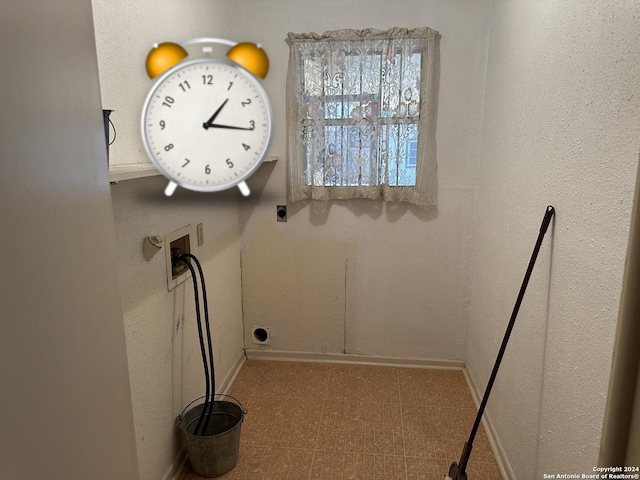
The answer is 1:16
